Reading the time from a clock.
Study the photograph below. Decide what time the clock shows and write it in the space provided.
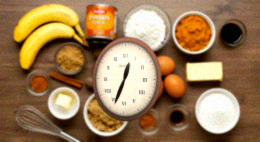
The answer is 12:34
